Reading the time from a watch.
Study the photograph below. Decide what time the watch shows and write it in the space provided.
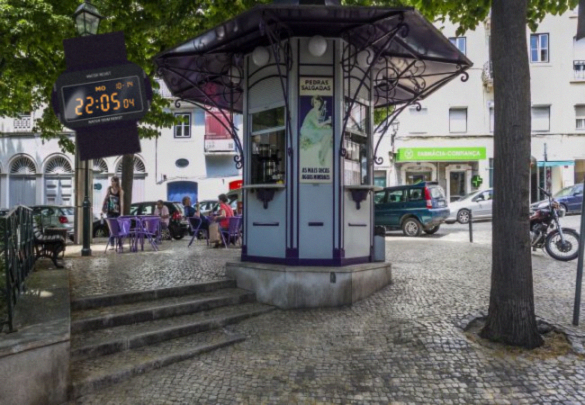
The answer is 22:05
